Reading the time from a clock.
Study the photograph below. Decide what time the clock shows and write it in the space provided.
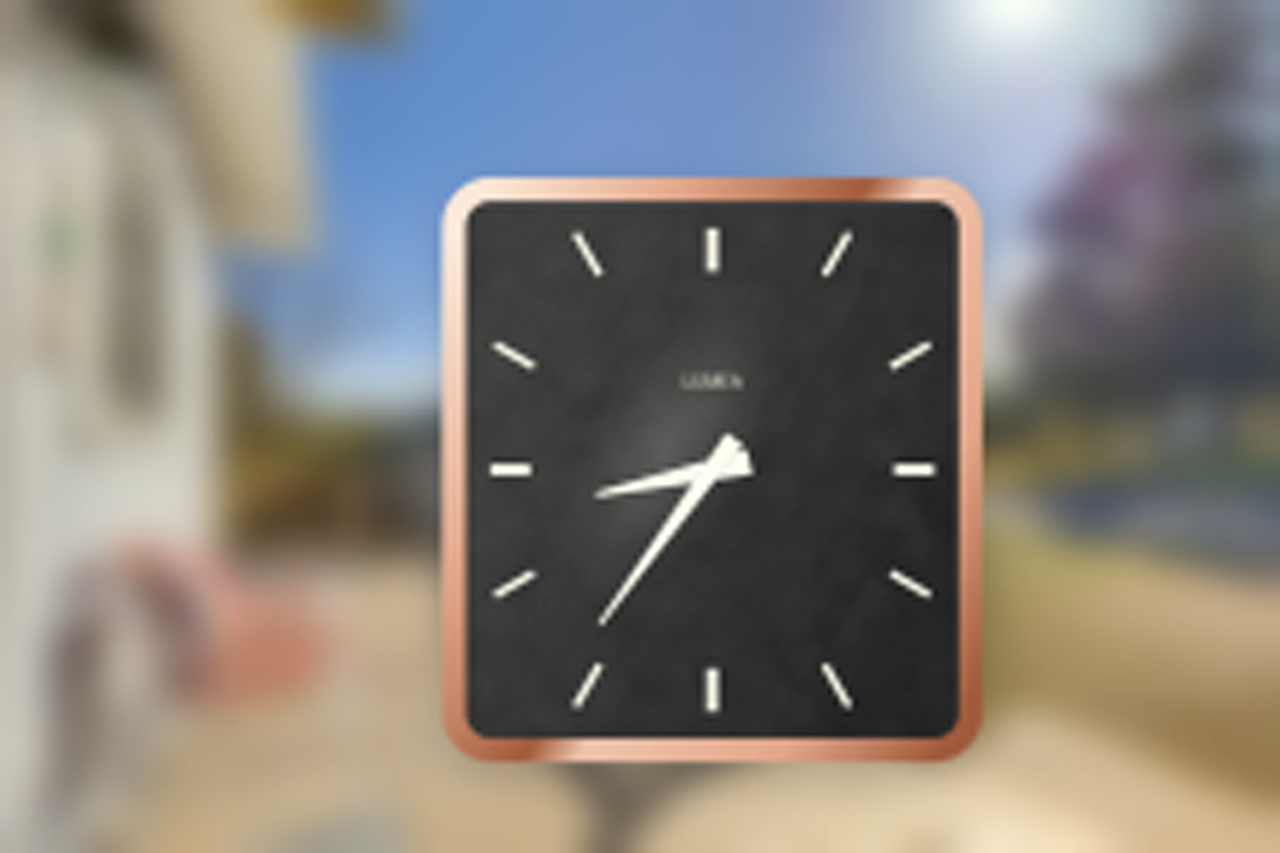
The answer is 8:36
